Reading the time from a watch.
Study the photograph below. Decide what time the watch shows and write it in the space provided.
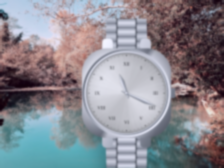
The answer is 11:19
